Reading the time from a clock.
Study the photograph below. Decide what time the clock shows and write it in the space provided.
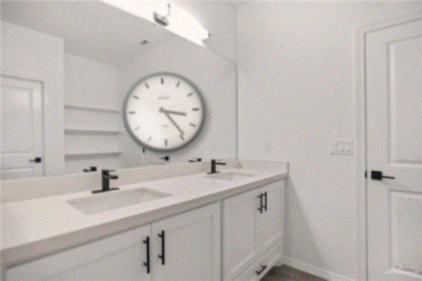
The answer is 3:24
